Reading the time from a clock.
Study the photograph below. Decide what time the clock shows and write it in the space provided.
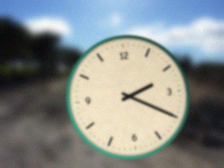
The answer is 2:20
